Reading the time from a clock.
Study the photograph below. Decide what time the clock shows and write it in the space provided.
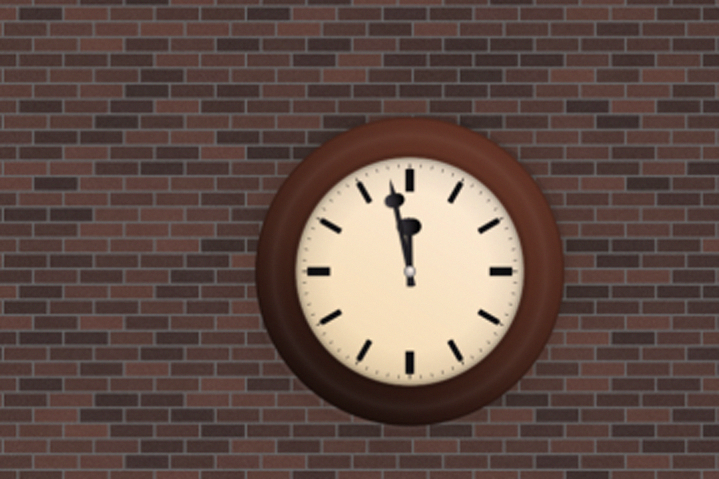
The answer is 11:58
